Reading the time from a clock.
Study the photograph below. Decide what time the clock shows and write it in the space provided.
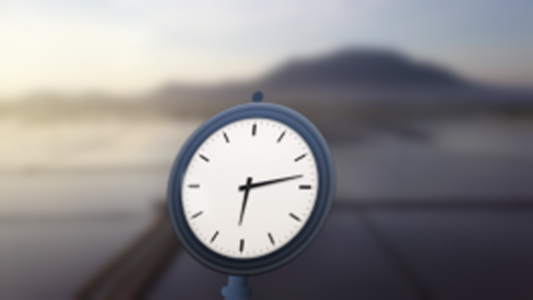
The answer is 6:13
